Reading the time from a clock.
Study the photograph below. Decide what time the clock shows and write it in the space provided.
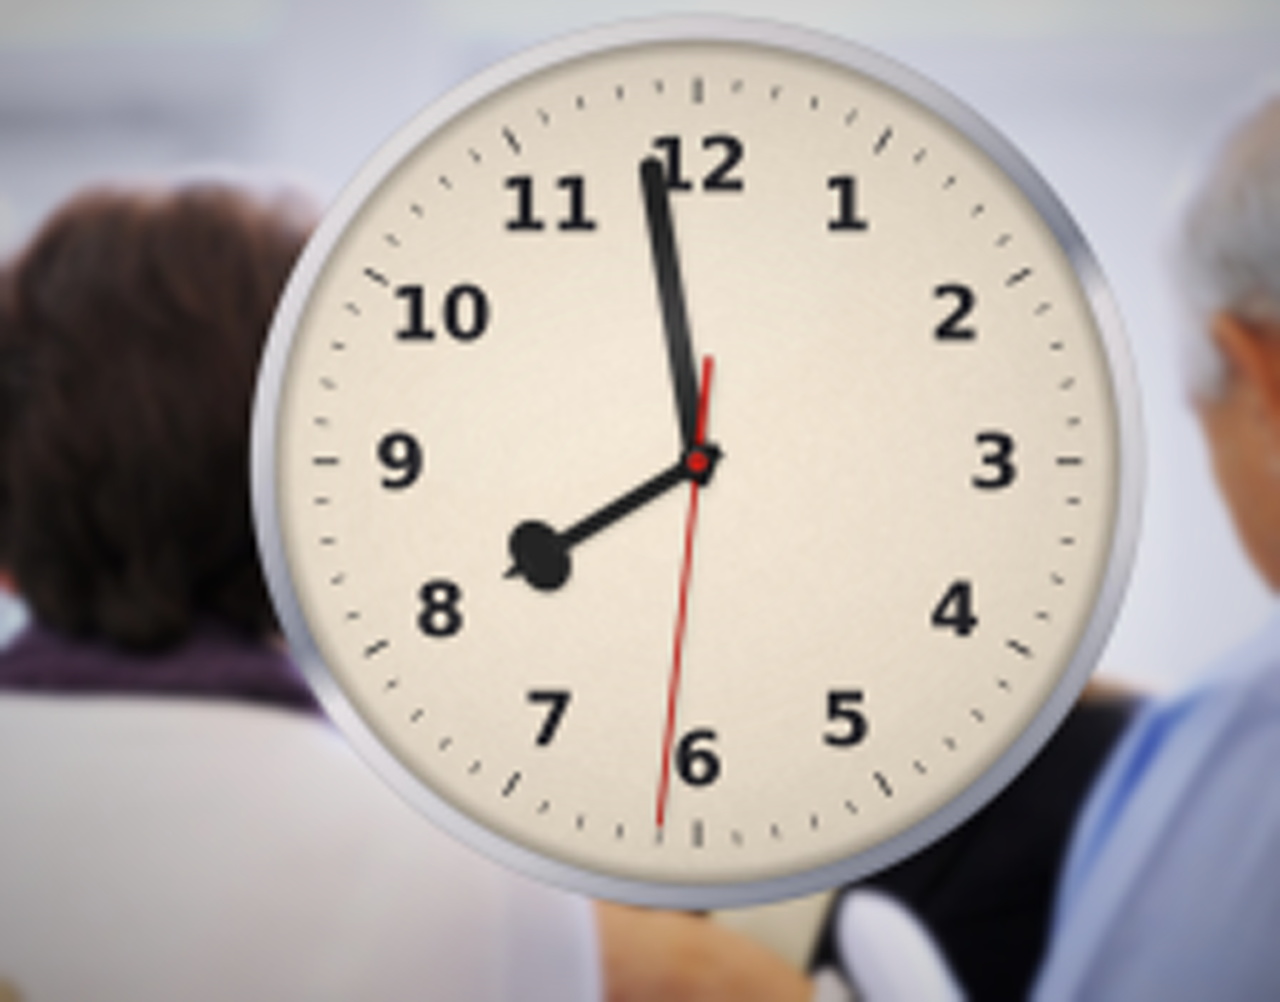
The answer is 7:58:31
